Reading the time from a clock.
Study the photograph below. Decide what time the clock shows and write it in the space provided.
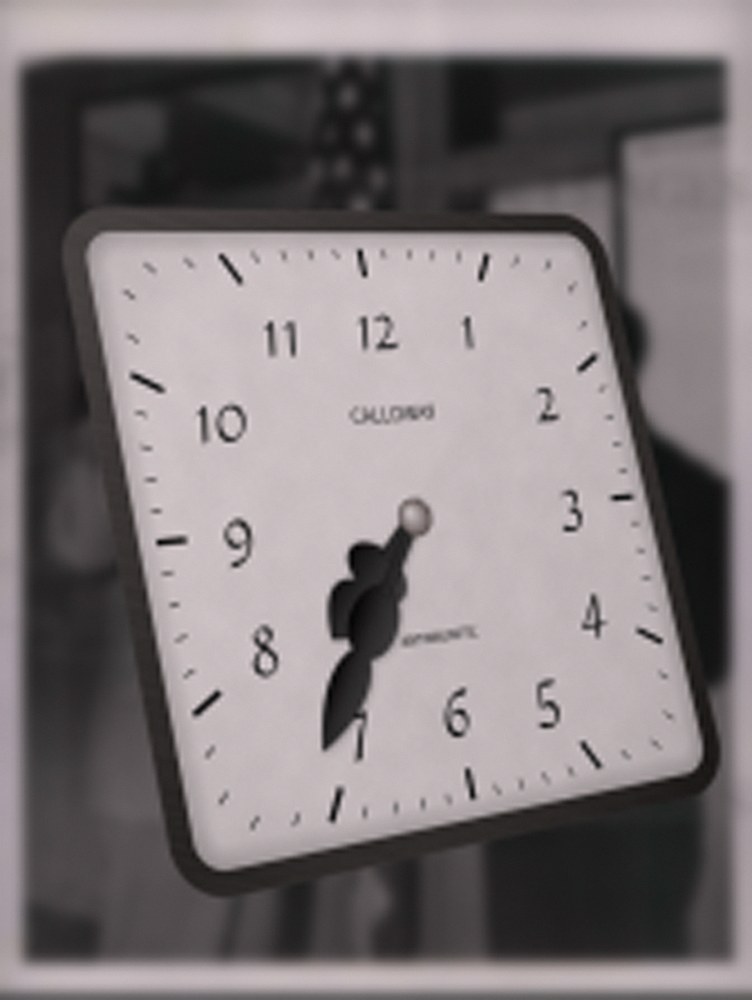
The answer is 7:36
